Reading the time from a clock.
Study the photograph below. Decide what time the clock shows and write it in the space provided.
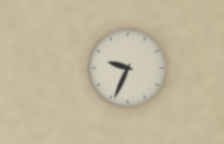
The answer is 9:34
